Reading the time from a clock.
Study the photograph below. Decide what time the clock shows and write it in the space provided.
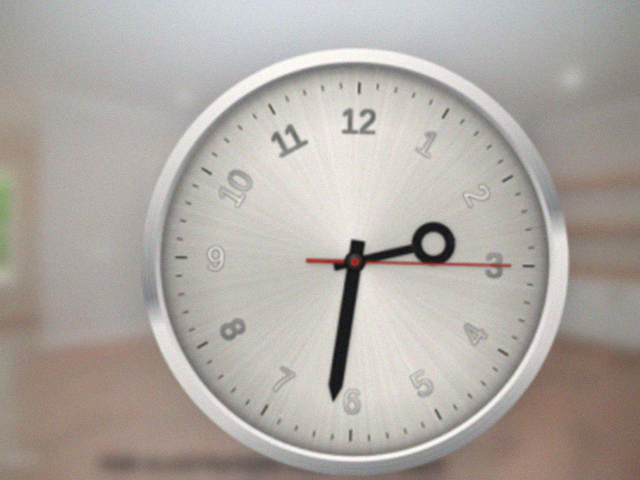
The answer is 2:31:15
